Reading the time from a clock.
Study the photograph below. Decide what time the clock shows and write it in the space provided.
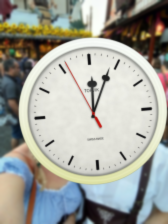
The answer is 12:03:56
